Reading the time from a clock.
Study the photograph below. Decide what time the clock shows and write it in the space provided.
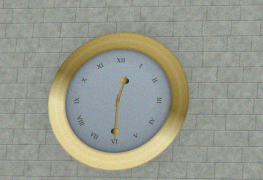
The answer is 12:30
